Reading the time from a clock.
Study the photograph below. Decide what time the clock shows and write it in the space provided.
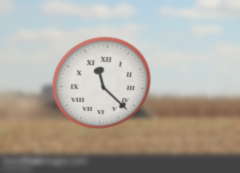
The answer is 11:22
